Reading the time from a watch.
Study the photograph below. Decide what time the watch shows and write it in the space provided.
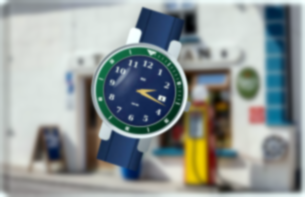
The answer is 2:17
